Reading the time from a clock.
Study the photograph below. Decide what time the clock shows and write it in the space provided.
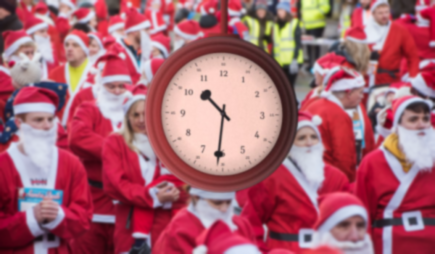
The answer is 10:31
